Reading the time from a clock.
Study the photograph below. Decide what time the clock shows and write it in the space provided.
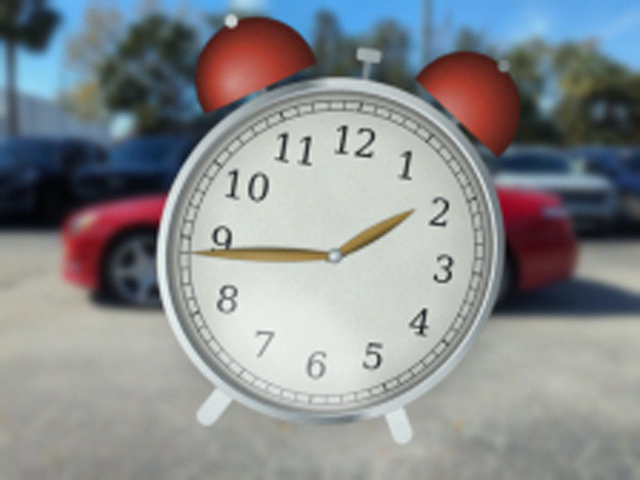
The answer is 1:44
